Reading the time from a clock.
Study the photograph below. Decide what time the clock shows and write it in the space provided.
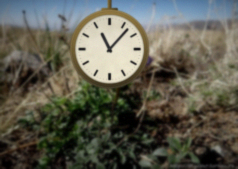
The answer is 11:07
